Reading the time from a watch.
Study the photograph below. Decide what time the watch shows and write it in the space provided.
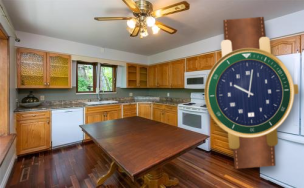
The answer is 10:02
